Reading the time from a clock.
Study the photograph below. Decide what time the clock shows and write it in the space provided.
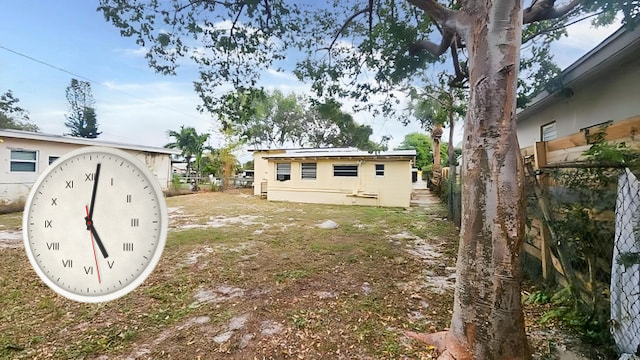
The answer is 5:01:28
